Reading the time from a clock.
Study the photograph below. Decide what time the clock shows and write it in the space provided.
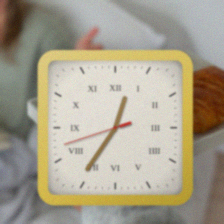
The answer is 12:35:42
